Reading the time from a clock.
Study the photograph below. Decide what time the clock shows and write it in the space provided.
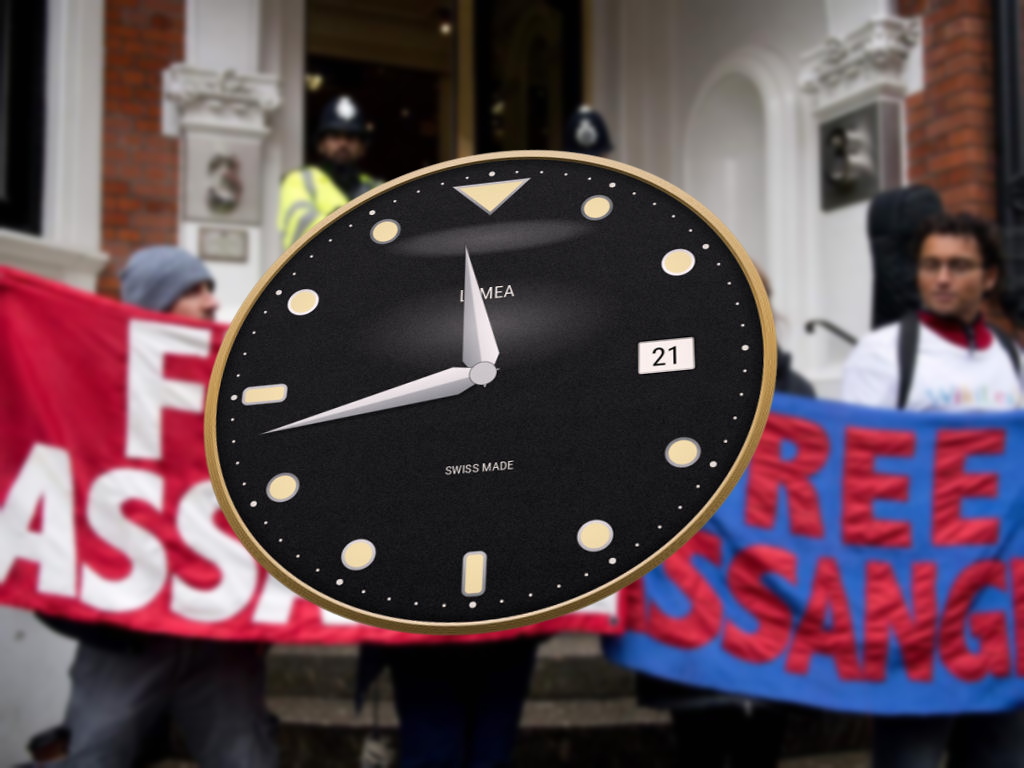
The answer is 11:43
